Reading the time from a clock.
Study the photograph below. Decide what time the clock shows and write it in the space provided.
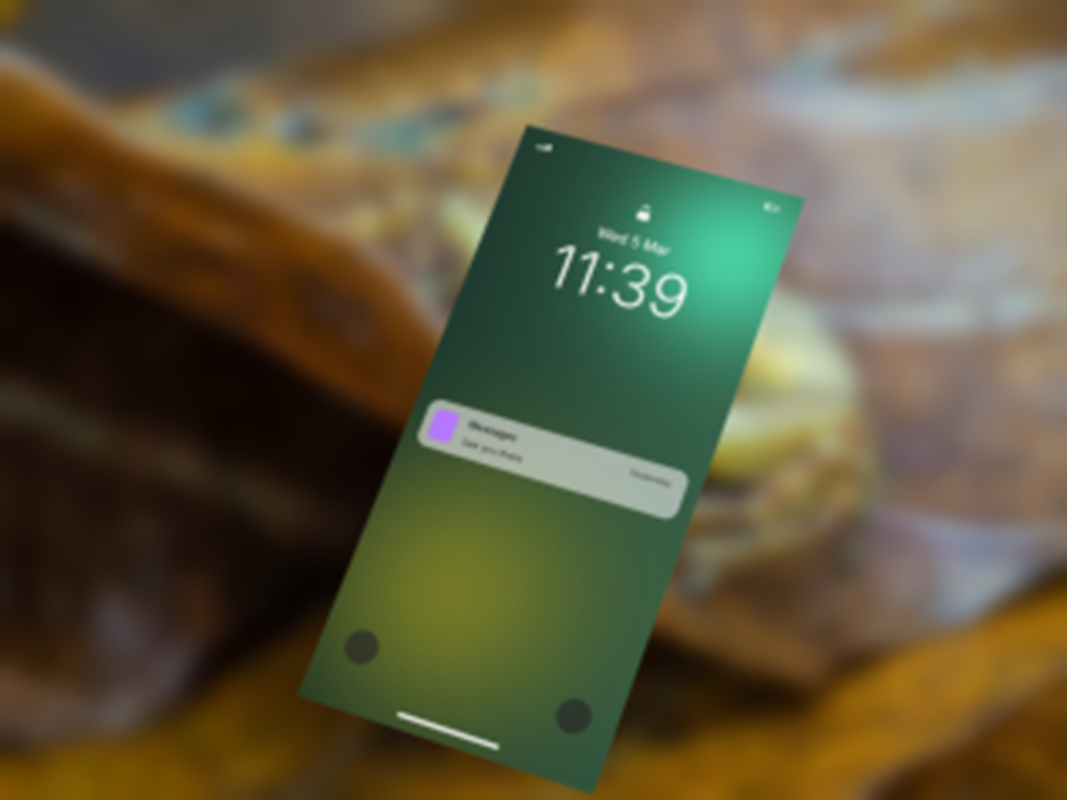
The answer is 11:39
